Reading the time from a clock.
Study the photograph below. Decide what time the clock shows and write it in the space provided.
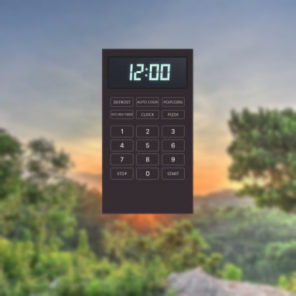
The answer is 12:00
